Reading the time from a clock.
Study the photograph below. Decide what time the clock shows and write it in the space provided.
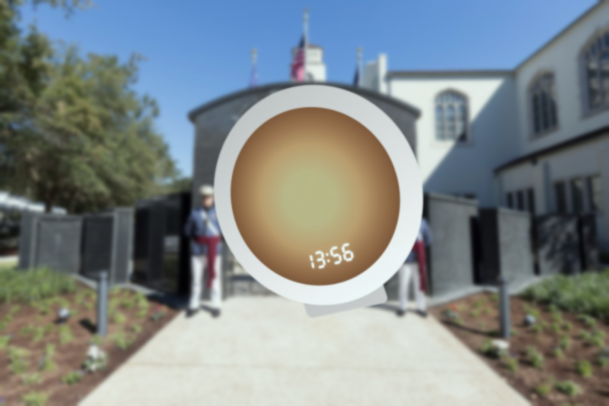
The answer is 13:56
